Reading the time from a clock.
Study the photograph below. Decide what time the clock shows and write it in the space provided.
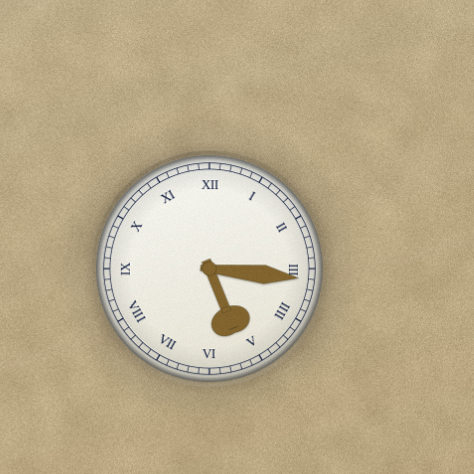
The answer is 5:16
